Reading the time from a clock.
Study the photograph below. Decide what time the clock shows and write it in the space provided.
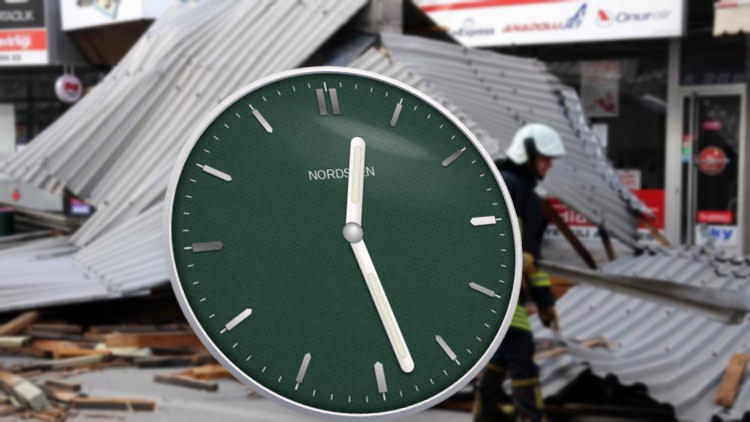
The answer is 12:28
